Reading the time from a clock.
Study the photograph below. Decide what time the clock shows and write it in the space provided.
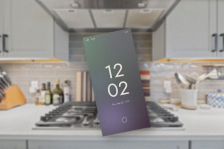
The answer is 12:02
